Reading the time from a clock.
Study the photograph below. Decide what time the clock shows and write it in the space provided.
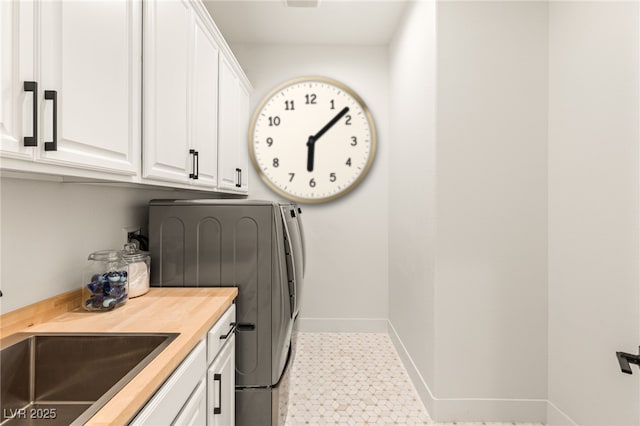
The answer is 6:08
